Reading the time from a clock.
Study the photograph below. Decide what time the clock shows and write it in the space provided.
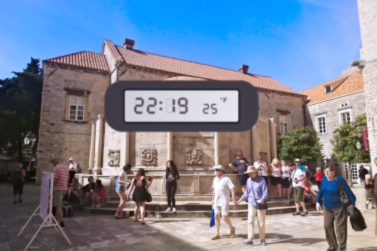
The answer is 22:19
